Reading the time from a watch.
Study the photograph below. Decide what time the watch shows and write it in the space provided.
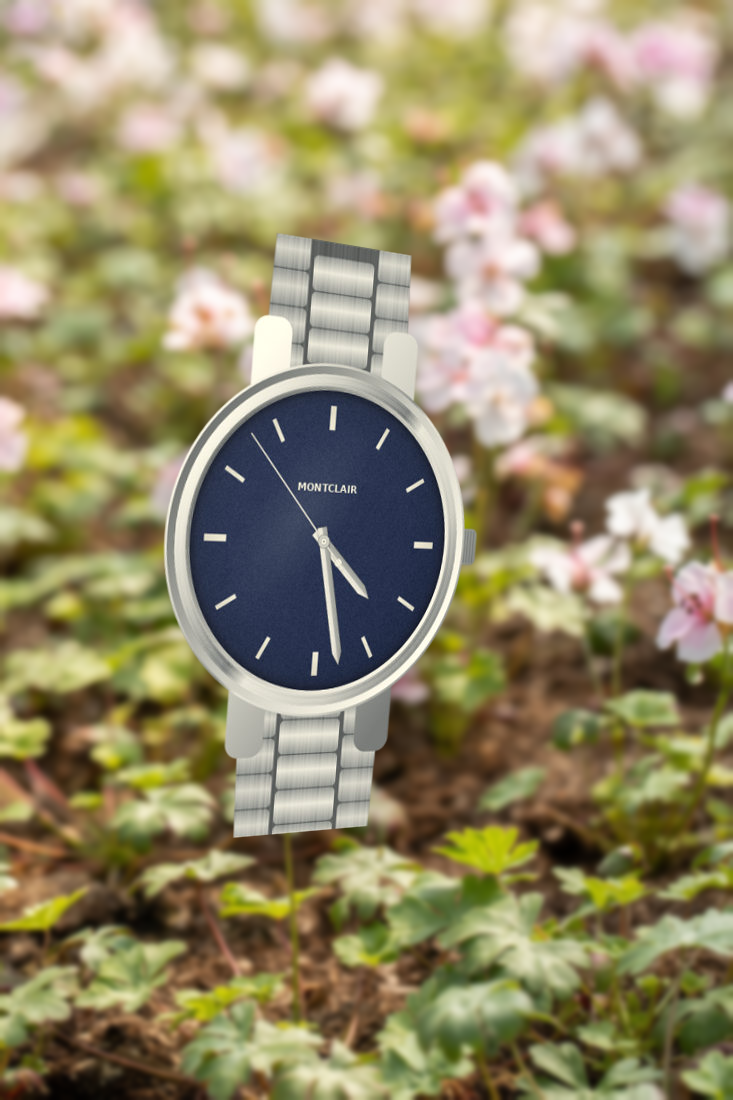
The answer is 4:27:53
